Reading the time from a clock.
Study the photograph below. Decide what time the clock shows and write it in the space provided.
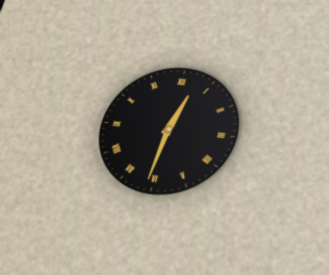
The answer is 12:31
